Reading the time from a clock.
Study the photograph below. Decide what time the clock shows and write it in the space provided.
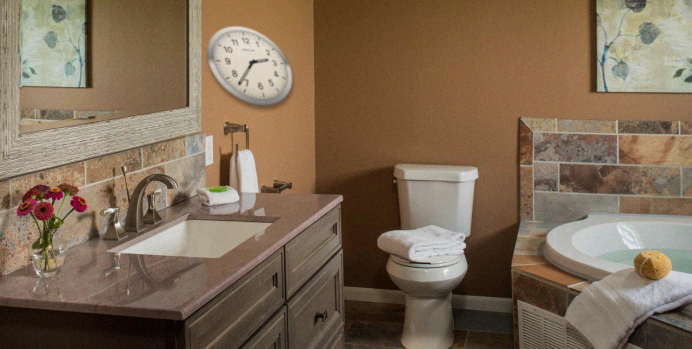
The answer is 2:37
